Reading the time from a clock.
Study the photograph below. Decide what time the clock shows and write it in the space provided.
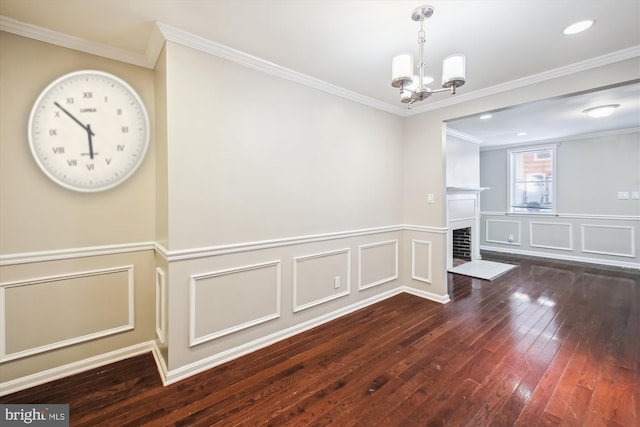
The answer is 5:52
